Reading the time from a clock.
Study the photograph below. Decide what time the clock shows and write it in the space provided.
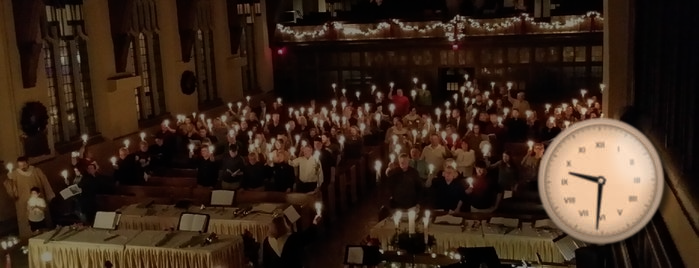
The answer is 9:31
